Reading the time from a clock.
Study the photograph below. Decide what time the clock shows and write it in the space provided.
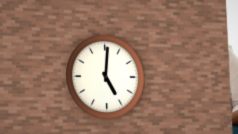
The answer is 5:01
